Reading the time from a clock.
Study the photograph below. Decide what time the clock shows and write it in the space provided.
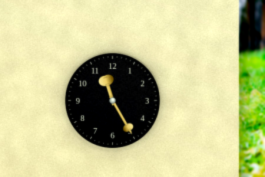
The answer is 11:25
